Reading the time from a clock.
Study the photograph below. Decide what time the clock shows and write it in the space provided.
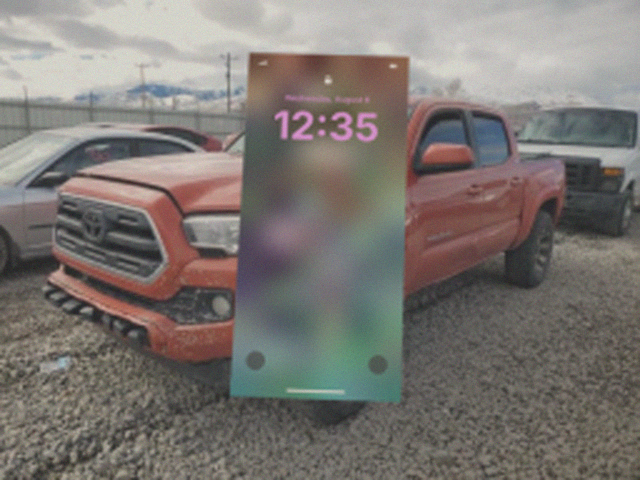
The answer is 12:35
